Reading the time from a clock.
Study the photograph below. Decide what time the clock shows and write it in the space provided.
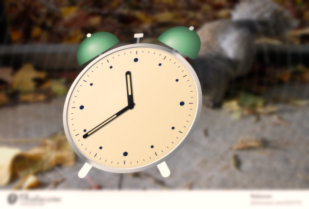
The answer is 11:39
